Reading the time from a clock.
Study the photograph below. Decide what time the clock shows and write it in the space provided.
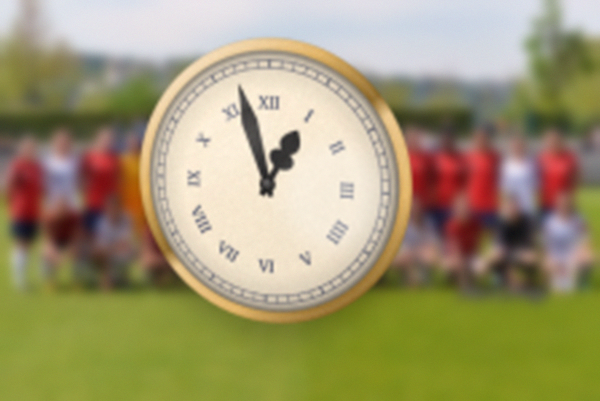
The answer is 12:57
